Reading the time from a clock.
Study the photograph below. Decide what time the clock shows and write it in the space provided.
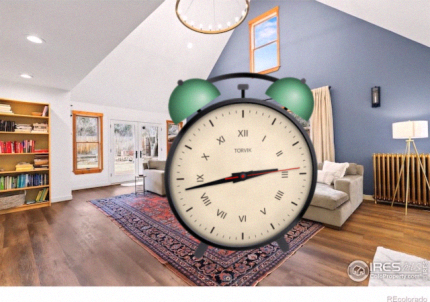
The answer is 2:43:14
